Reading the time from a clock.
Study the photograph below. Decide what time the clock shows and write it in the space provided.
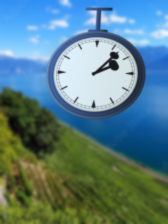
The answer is 2:07
